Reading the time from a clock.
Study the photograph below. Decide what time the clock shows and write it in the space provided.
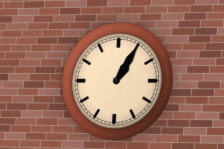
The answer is 1:05
